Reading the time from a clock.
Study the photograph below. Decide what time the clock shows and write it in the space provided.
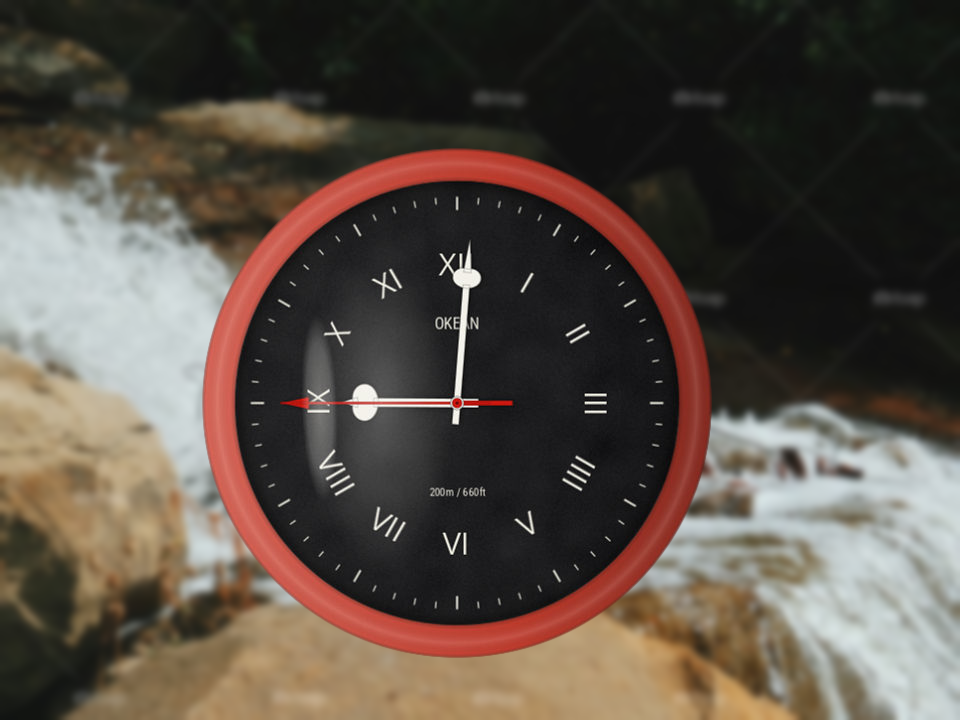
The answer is 9:00:45
